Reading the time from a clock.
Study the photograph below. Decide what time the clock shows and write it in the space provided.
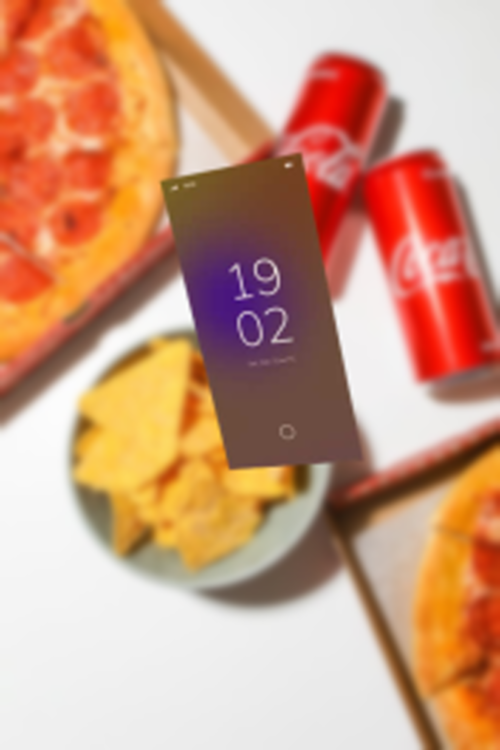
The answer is 19:02
